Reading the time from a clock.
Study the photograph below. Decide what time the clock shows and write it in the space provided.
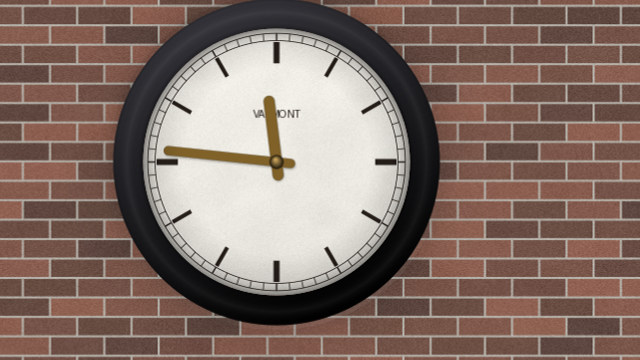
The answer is 11:46
